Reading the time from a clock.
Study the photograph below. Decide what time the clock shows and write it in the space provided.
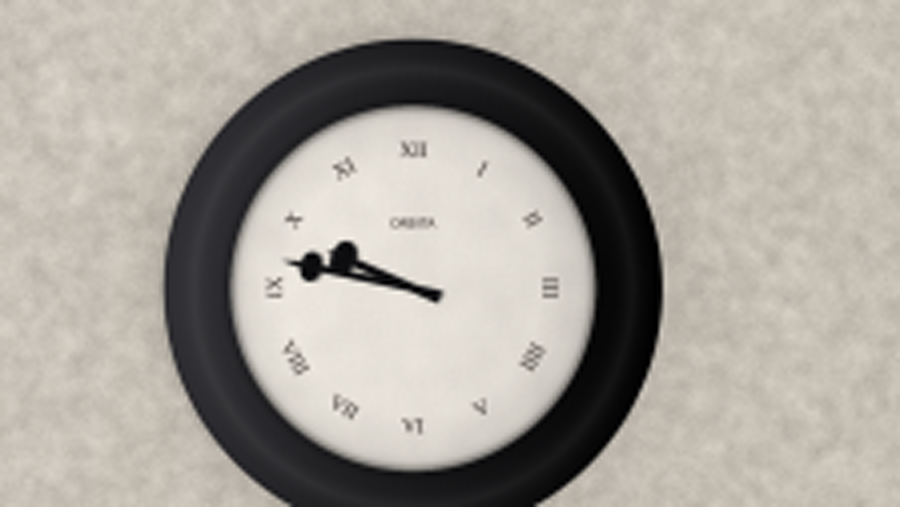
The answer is 9:47
